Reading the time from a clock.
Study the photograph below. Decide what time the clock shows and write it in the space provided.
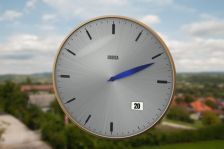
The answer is 2:11
